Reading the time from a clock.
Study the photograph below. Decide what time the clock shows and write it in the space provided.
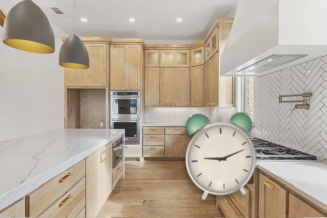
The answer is 9:12
